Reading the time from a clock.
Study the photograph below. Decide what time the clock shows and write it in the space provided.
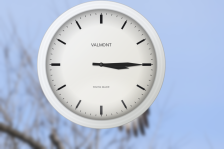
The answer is 3:15
